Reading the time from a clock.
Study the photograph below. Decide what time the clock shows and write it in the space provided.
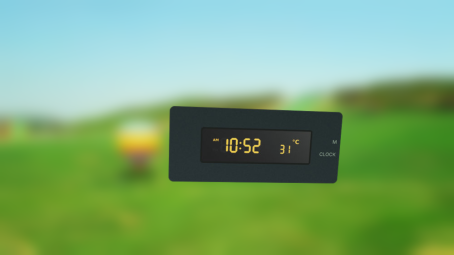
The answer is 10:52
